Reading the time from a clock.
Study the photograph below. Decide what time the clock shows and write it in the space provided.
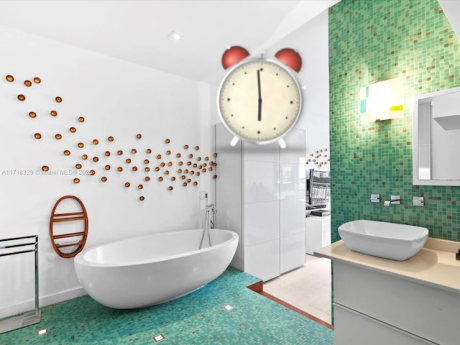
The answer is 5:59
